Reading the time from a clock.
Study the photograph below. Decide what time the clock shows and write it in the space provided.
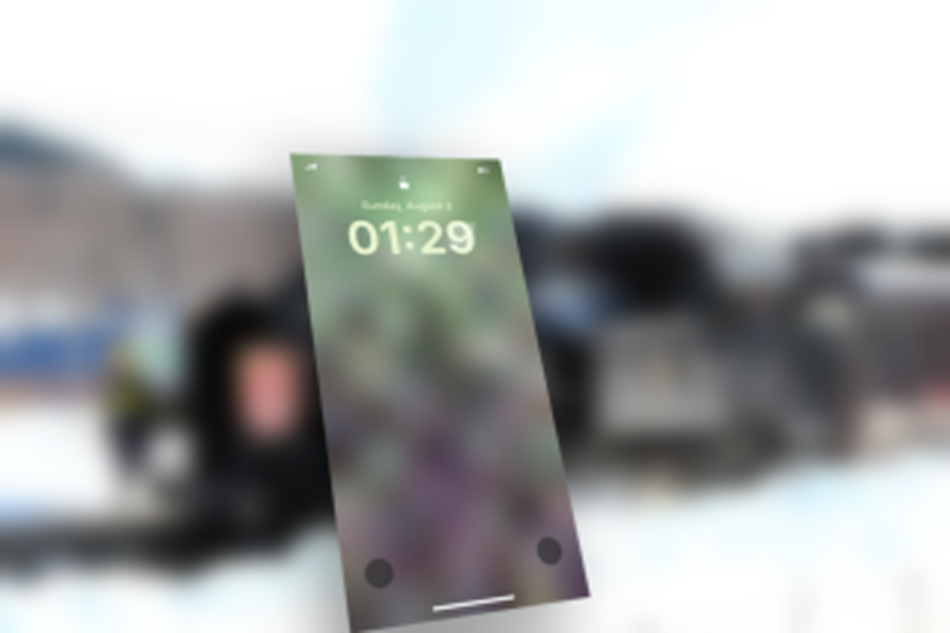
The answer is 1:29
